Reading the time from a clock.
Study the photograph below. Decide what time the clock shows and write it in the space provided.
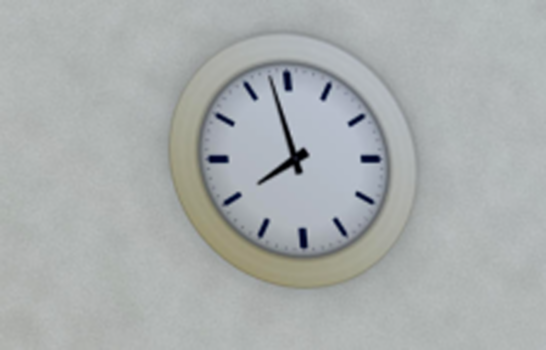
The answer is 7:58
